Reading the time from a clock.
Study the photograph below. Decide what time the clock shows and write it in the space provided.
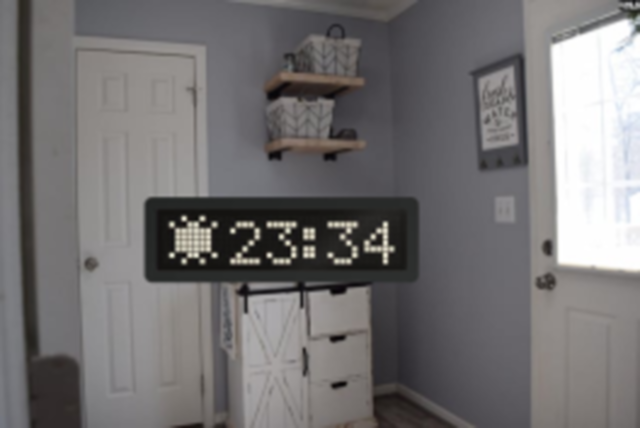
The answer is 23:34
